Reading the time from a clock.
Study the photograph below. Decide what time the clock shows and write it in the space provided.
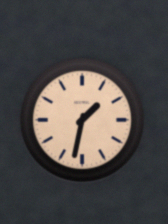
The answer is 1:32
